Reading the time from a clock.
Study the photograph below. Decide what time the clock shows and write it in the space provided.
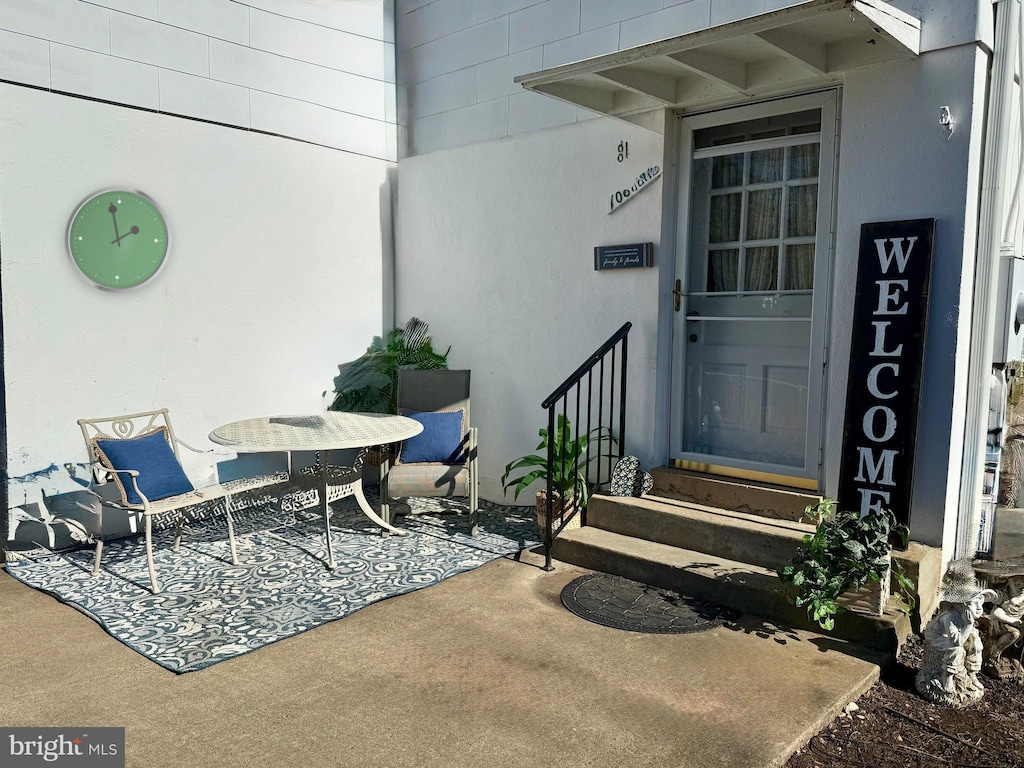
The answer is 1:58
